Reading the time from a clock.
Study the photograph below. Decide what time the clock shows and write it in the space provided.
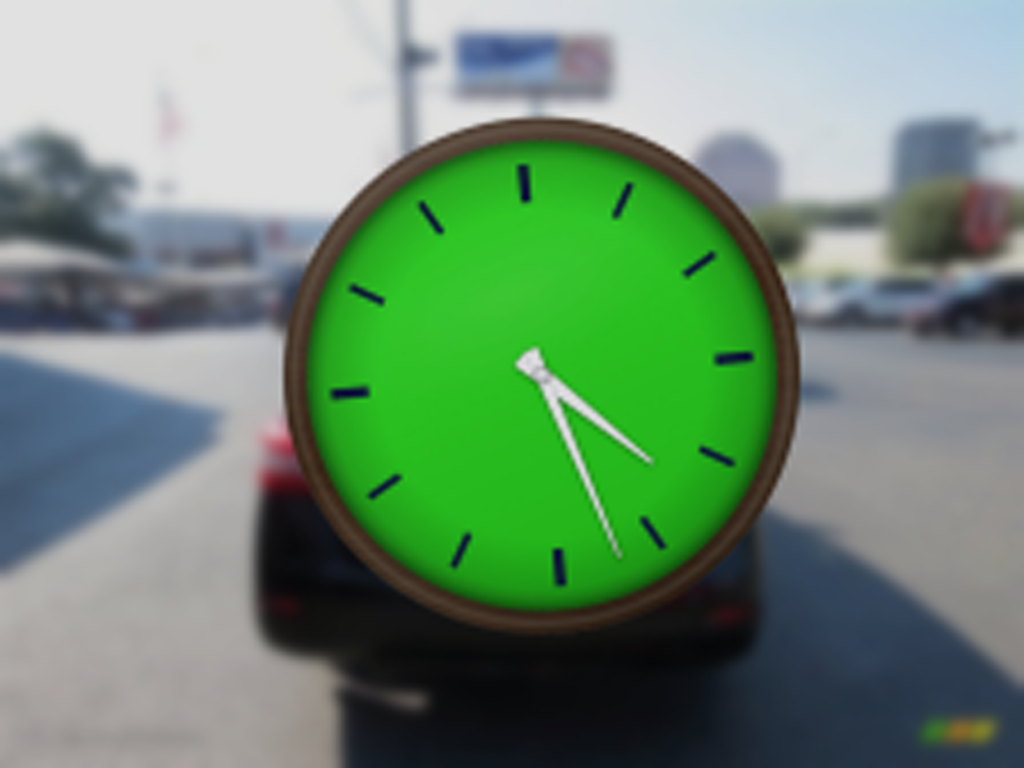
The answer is 4:27
